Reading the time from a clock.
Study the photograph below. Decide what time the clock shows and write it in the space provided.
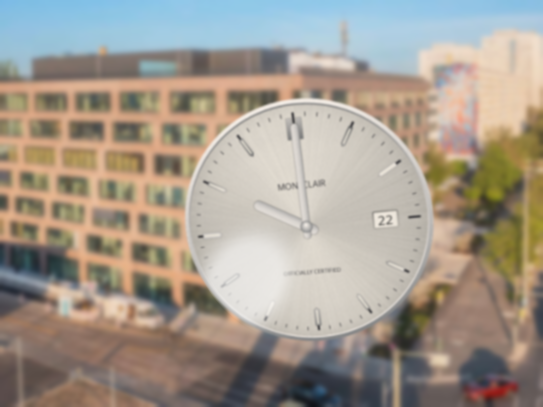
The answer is 10:00
